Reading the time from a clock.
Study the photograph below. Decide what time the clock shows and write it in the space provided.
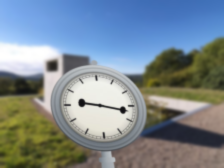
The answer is 9:17
